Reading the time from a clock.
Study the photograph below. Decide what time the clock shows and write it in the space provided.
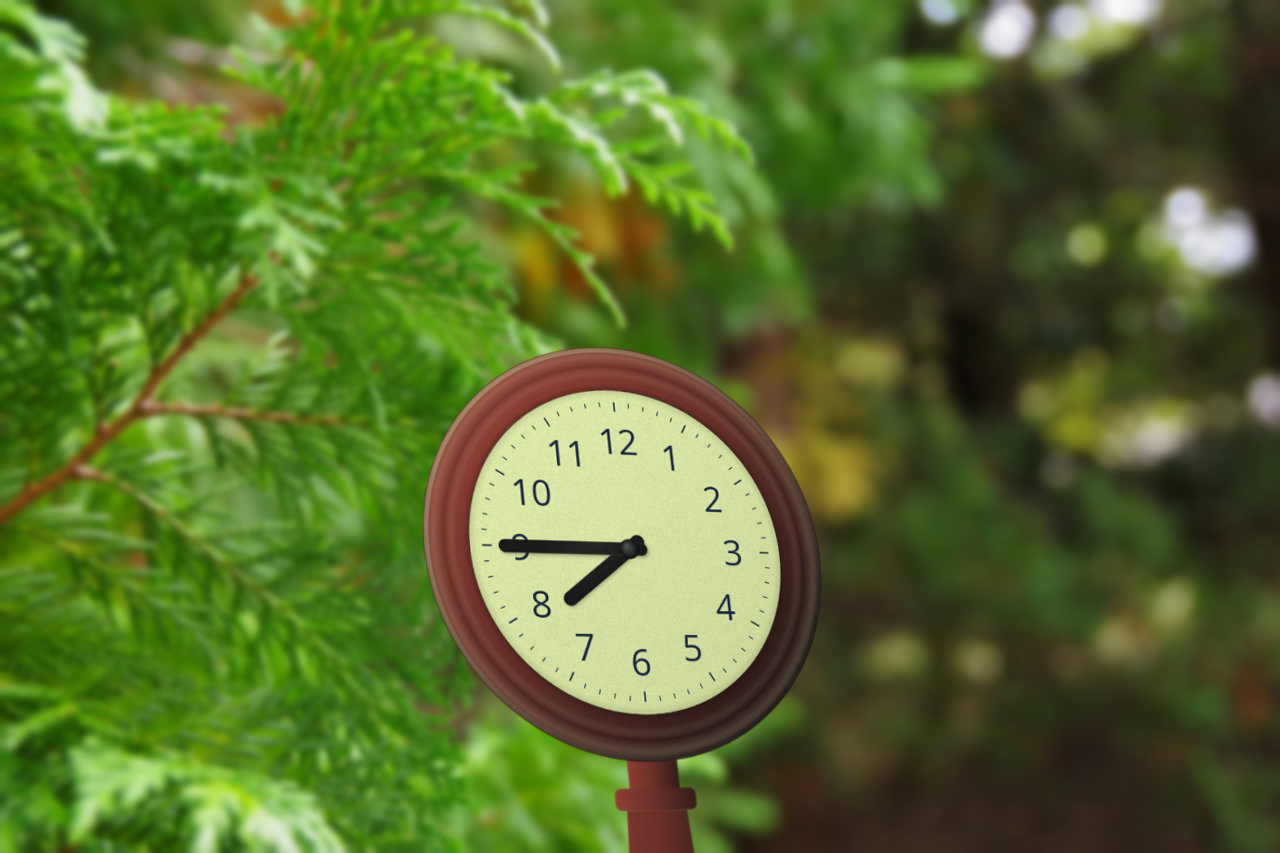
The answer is 7:45
